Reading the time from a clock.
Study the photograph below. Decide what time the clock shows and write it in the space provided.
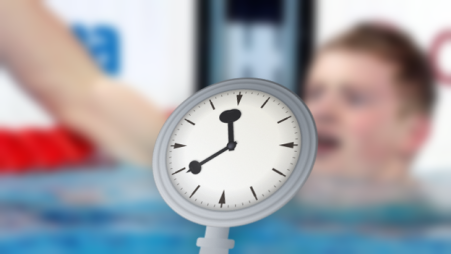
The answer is 11:39
